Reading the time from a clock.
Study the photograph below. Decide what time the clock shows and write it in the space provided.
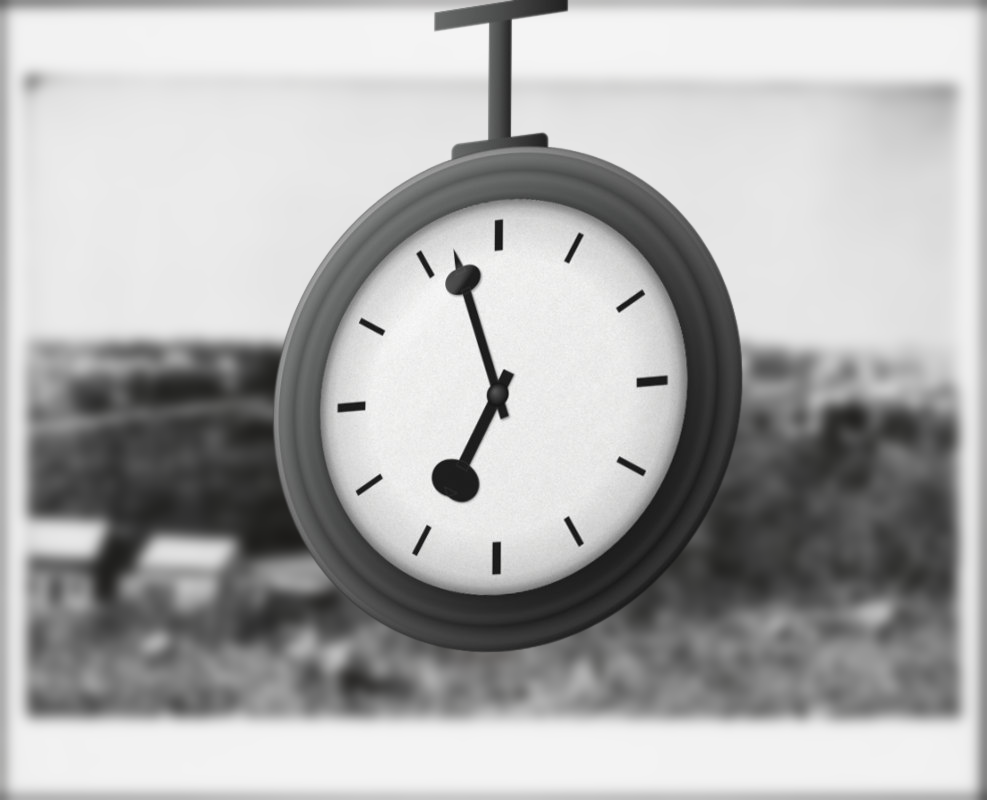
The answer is 6:57
